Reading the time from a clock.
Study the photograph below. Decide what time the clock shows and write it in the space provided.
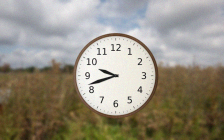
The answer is 9:42
